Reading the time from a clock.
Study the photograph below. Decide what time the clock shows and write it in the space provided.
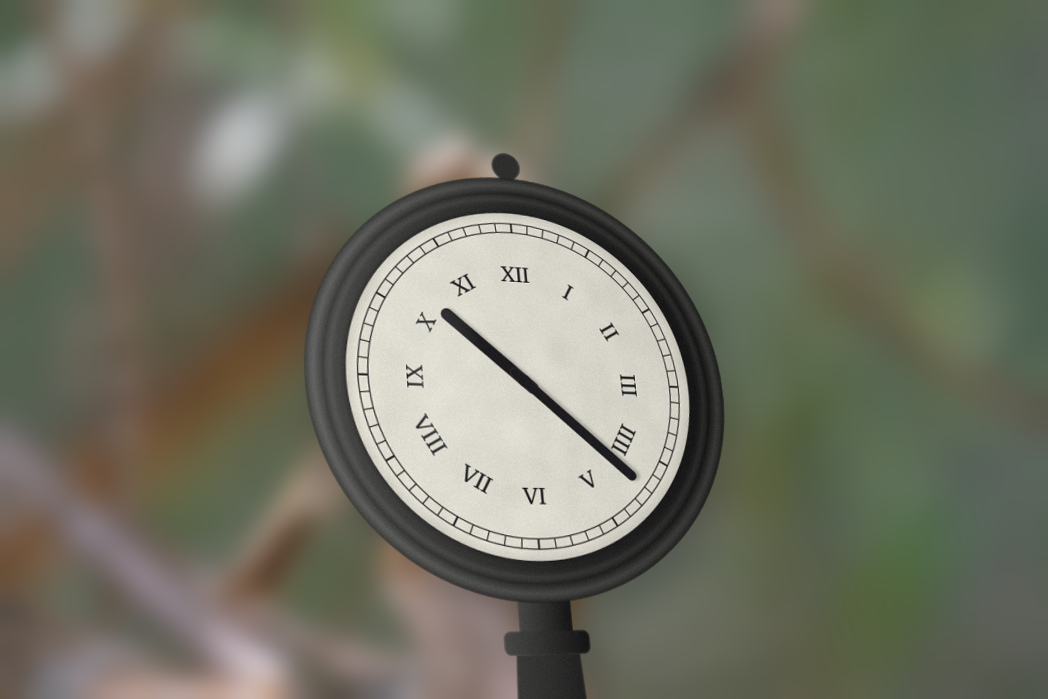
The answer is 10:22
